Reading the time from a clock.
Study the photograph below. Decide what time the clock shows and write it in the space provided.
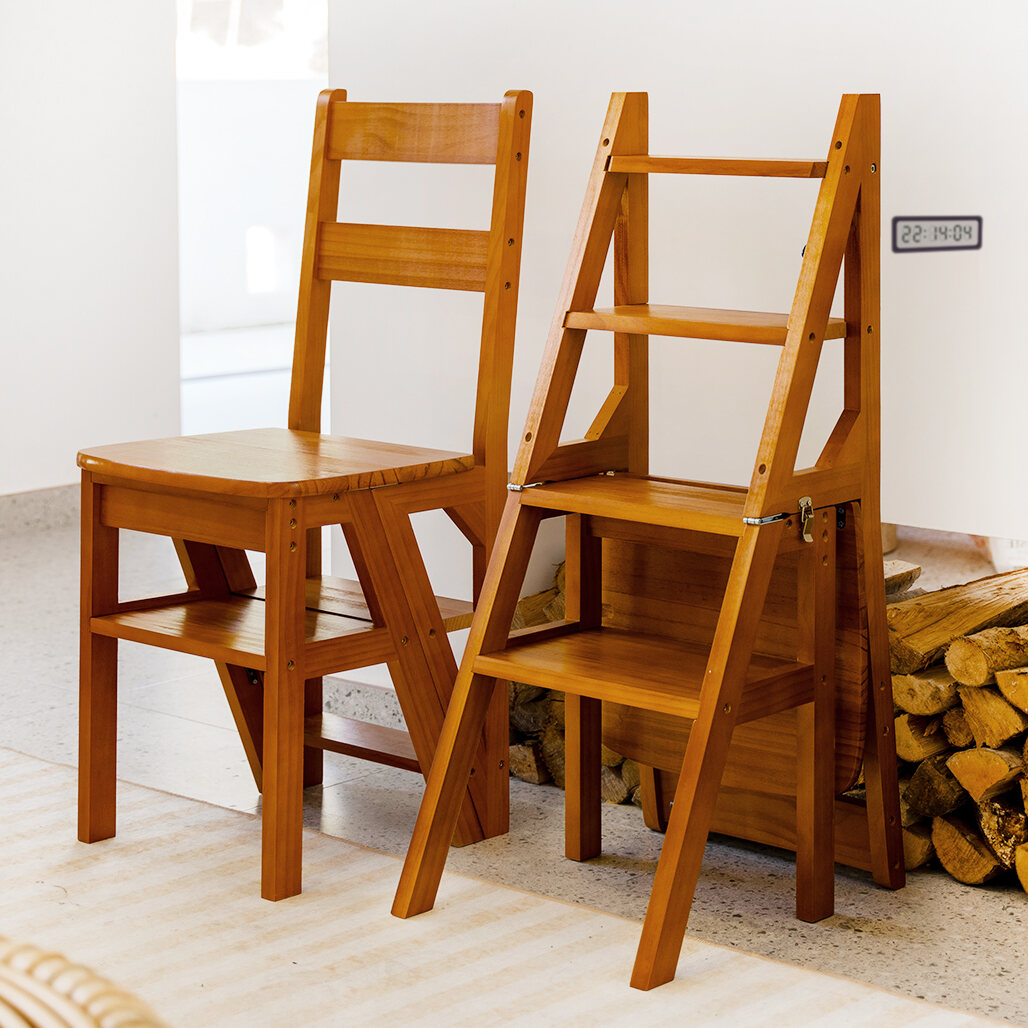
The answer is 22:14:04
